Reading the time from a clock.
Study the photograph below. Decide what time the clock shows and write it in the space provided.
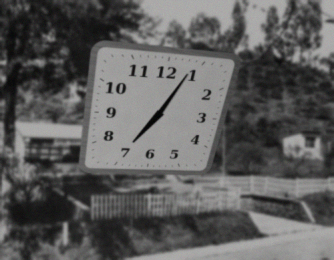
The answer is 7:04
